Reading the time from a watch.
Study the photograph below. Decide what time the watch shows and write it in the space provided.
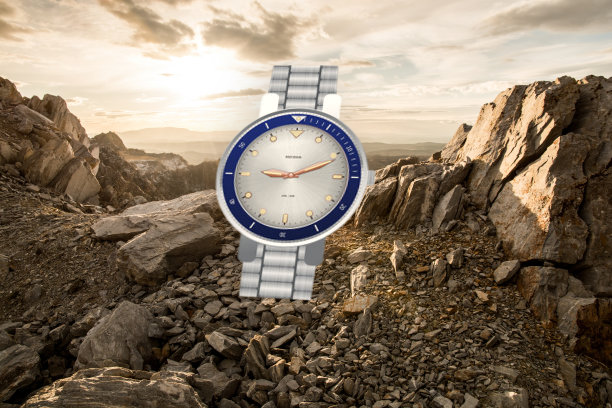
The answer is 9:11
